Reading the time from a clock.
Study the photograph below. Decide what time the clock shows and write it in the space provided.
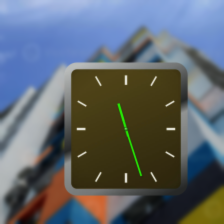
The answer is 11:27
